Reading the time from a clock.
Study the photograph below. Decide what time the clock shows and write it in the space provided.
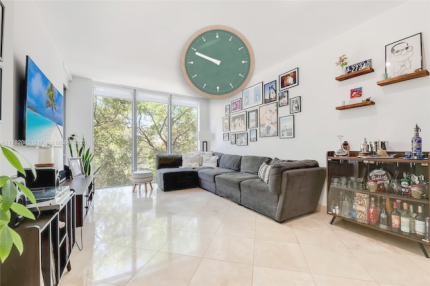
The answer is 9:49
